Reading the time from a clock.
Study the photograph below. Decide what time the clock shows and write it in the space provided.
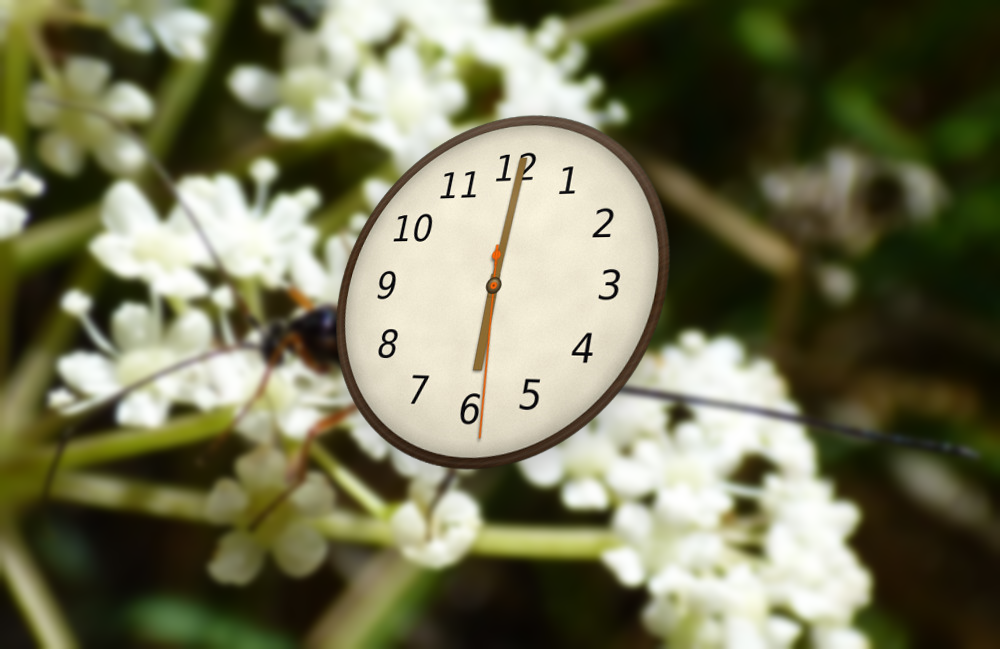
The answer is 6:00:29
